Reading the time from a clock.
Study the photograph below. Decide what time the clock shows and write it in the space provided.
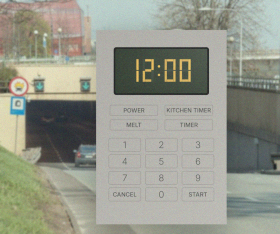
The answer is 12:00
